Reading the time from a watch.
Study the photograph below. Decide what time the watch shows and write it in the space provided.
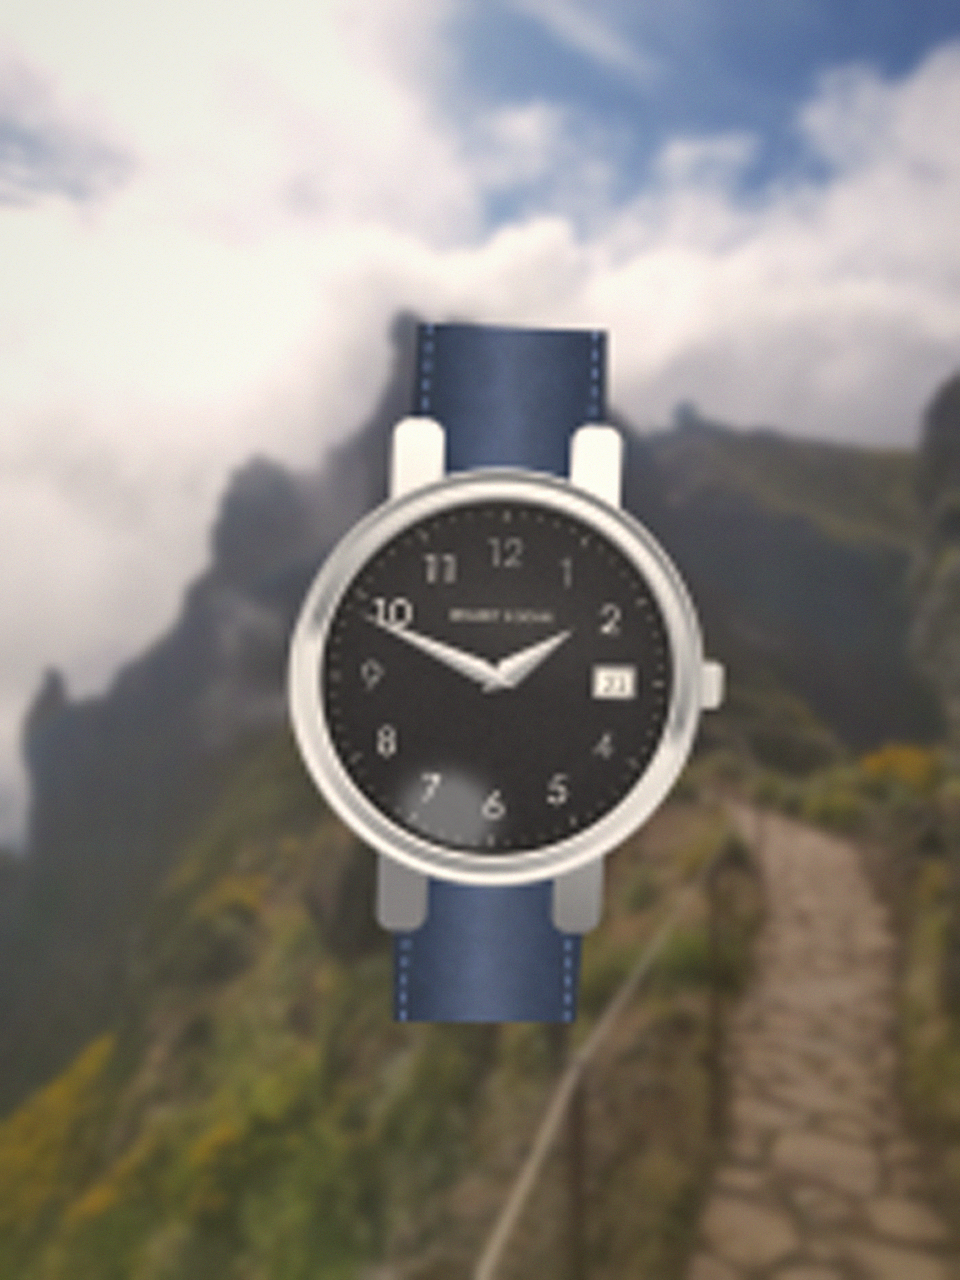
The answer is 1:49
